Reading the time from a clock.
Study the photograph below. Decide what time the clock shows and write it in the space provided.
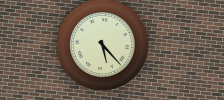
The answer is 5:22
